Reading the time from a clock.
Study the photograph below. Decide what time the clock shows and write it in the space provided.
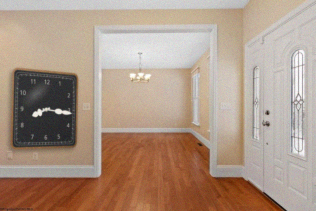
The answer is 8:16
